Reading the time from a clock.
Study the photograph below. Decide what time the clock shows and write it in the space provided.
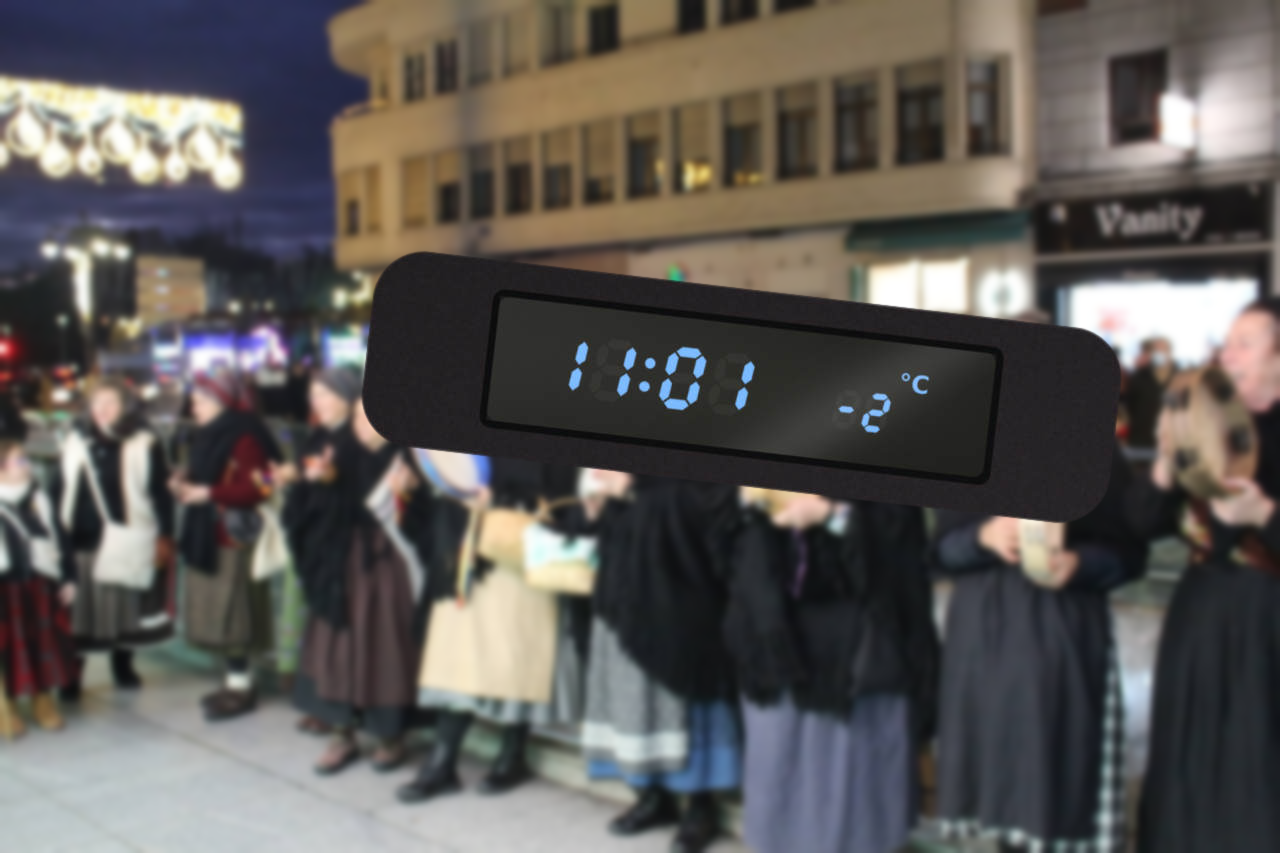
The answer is 11:01
